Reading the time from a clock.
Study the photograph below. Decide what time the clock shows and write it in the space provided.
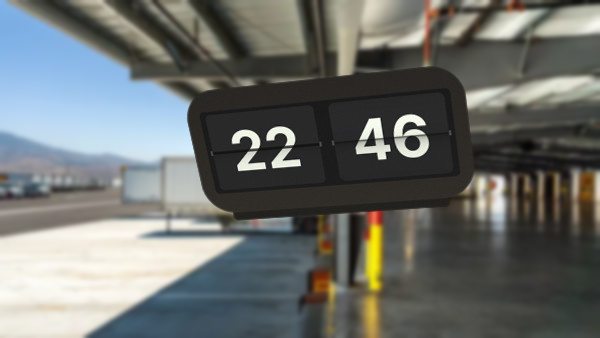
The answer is 22:46
